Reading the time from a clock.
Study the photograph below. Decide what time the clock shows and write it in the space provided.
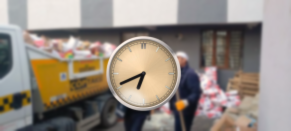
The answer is 6:41
